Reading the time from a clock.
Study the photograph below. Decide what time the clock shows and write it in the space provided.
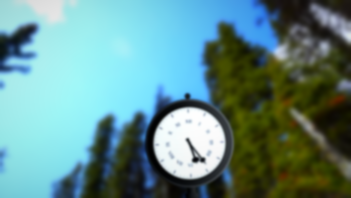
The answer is 5:24
